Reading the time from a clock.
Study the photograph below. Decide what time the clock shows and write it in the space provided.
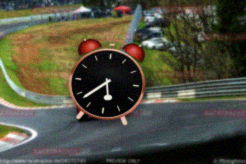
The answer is 5:38
